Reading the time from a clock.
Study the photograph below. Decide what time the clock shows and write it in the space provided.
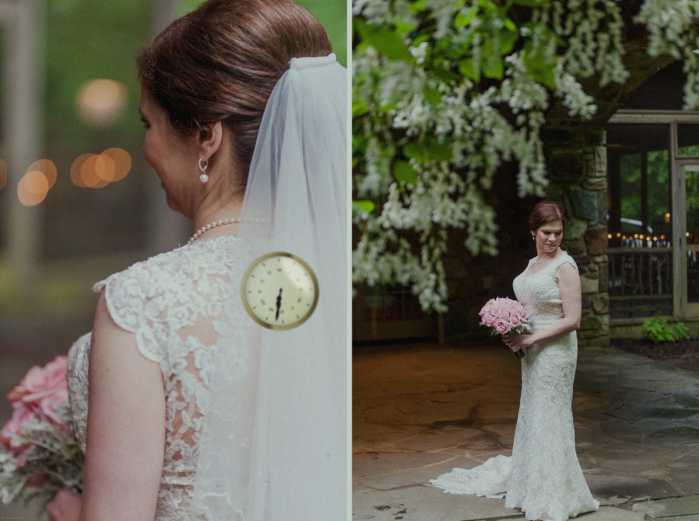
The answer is 6:32
